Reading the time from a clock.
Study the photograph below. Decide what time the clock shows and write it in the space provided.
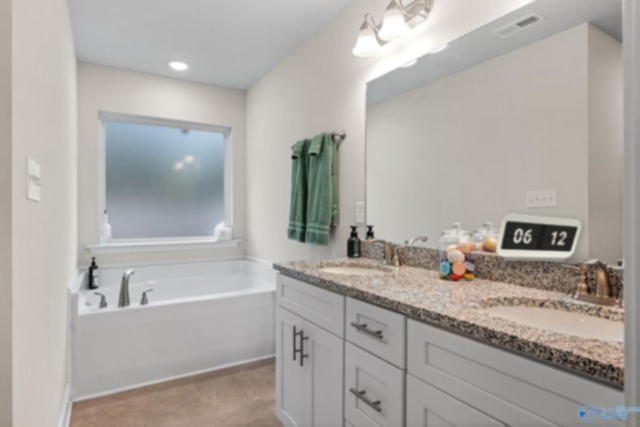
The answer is 6:12
